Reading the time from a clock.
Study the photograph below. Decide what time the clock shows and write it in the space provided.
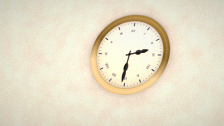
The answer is 2:31
